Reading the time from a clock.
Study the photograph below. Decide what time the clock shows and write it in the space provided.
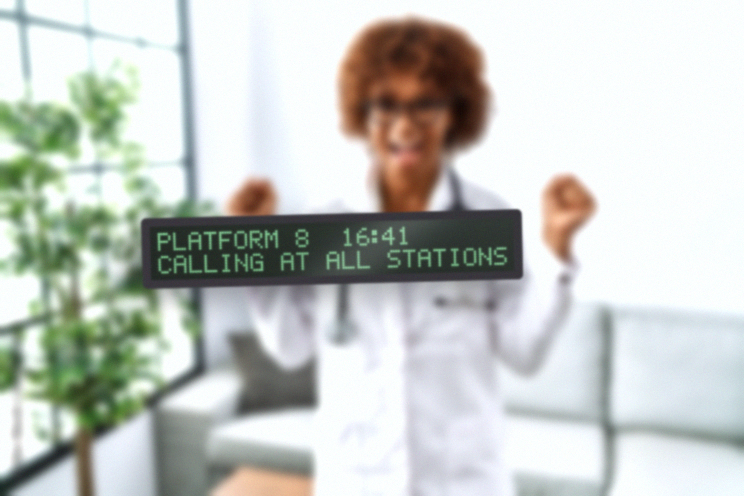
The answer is 16:41
